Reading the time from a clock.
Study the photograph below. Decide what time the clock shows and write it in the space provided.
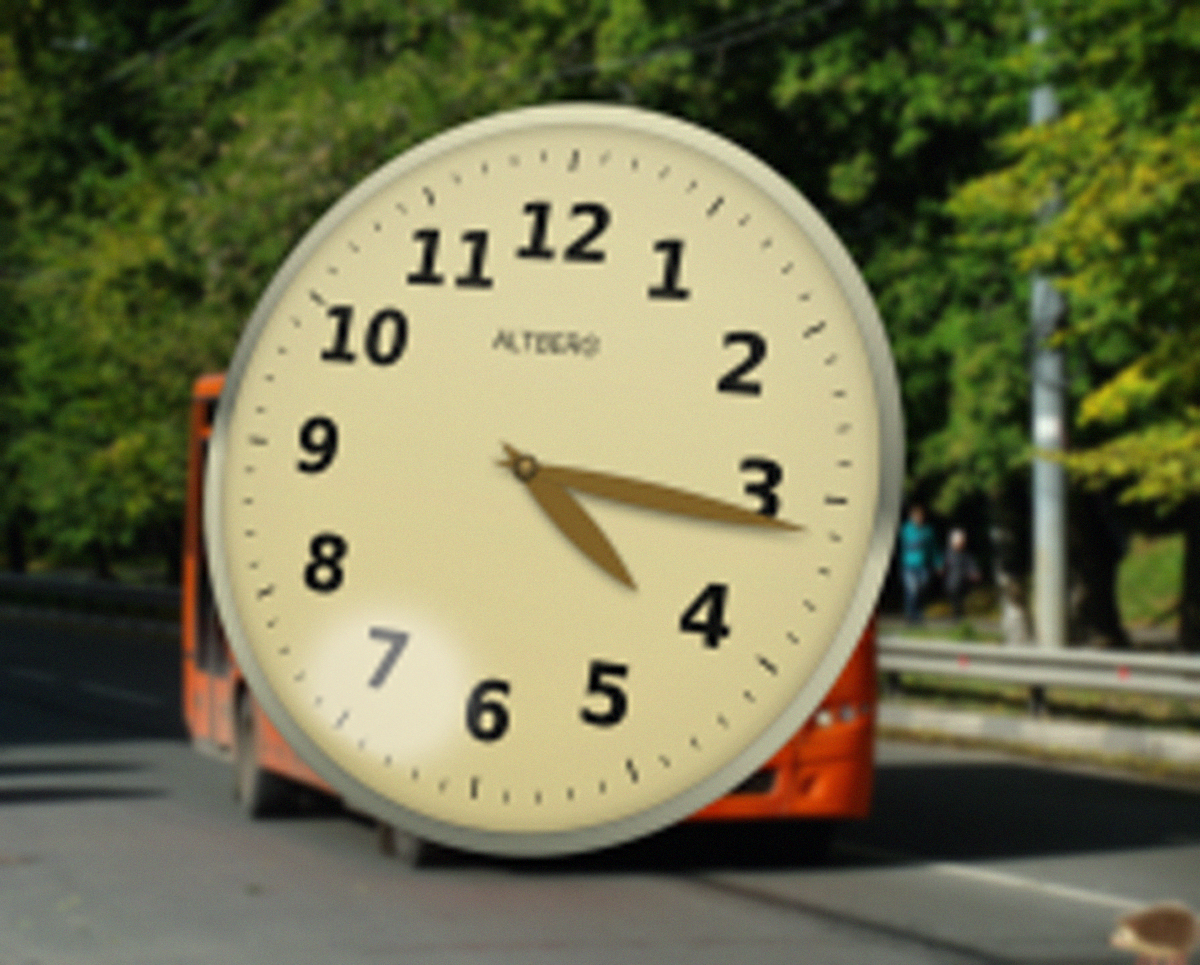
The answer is 4:16
